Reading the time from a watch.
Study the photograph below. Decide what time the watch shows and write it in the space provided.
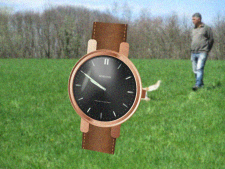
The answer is 9:50
